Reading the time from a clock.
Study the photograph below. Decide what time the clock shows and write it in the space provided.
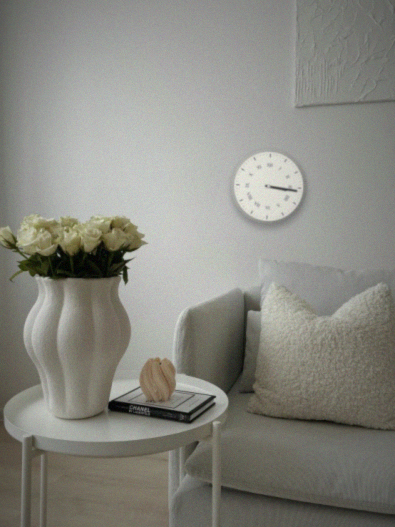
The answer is 3:16
